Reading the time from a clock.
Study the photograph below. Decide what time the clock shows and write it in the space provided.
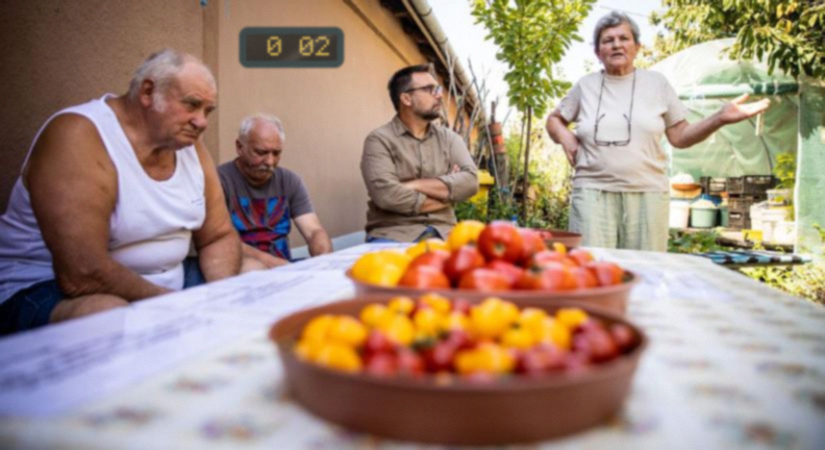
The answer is 0:02
